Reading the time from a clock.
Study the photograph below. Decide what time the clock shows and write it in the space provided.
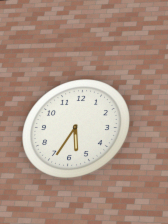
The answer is 5:34
